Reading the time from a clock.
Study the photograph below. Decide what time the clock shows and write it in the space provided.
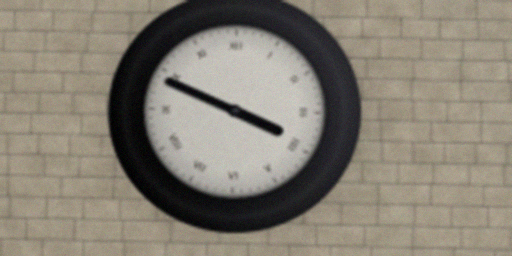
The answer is 3:49
